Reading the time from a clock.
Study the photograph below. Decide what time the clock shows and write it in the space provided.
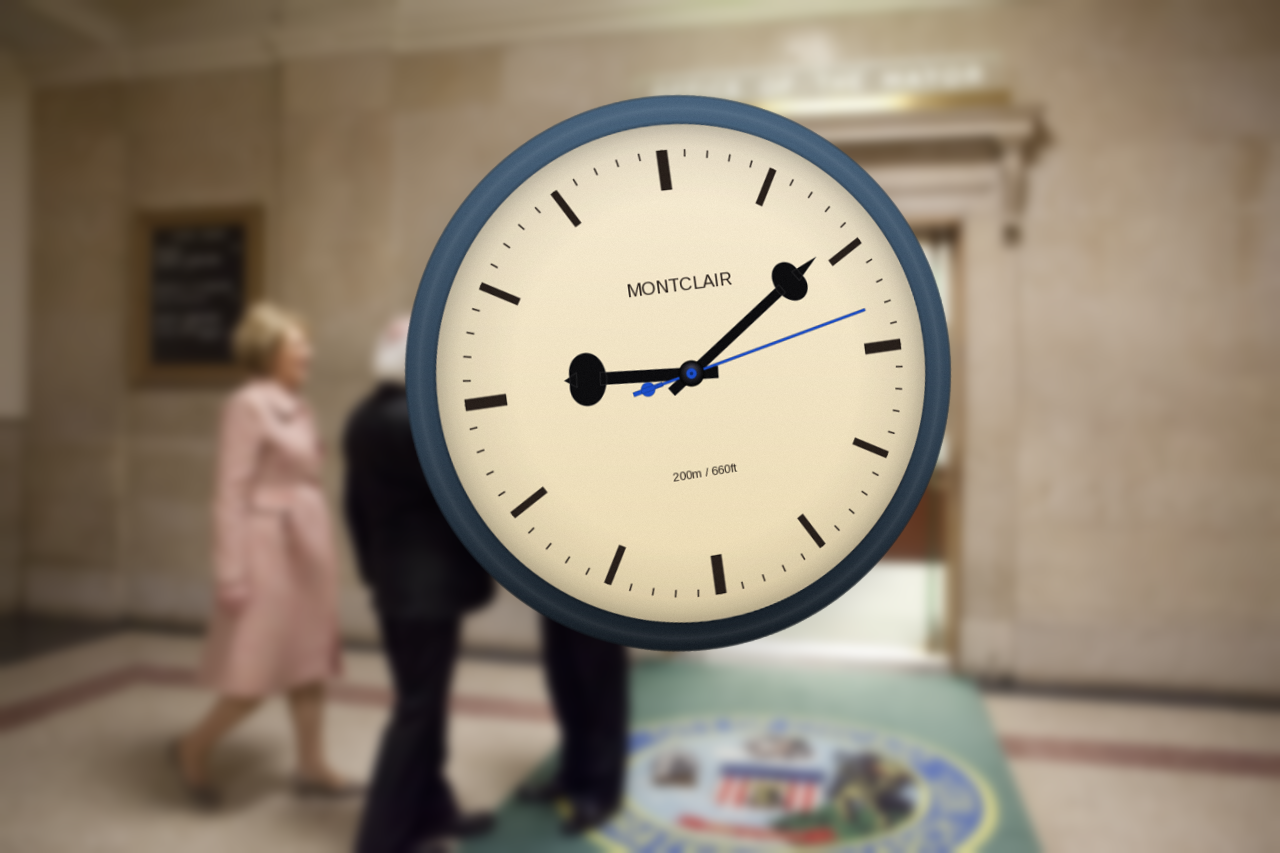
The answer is 9:09:13
